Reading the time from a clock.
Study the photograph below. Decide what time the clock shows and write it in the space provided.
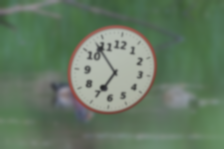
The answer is 6:53
